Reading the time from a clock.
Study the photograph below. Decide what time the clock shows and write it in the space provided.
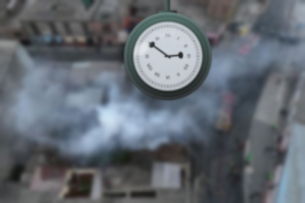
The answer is 2:51
